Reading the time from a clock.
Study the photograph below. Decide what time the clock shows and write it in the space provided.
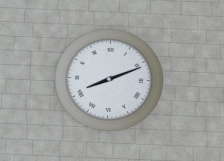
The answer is 8:11
